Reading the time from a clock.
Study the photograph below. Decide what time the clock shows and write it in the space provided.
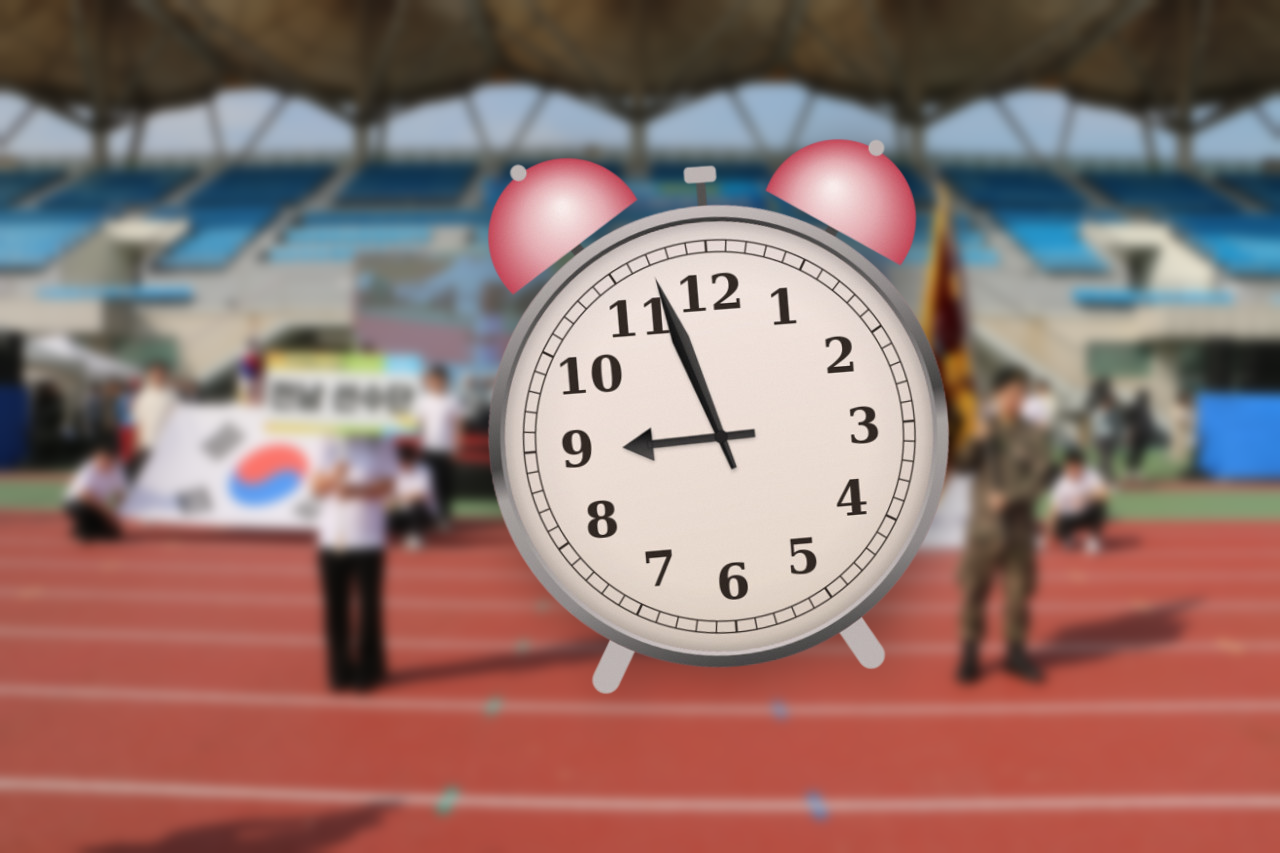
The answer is 8:57
